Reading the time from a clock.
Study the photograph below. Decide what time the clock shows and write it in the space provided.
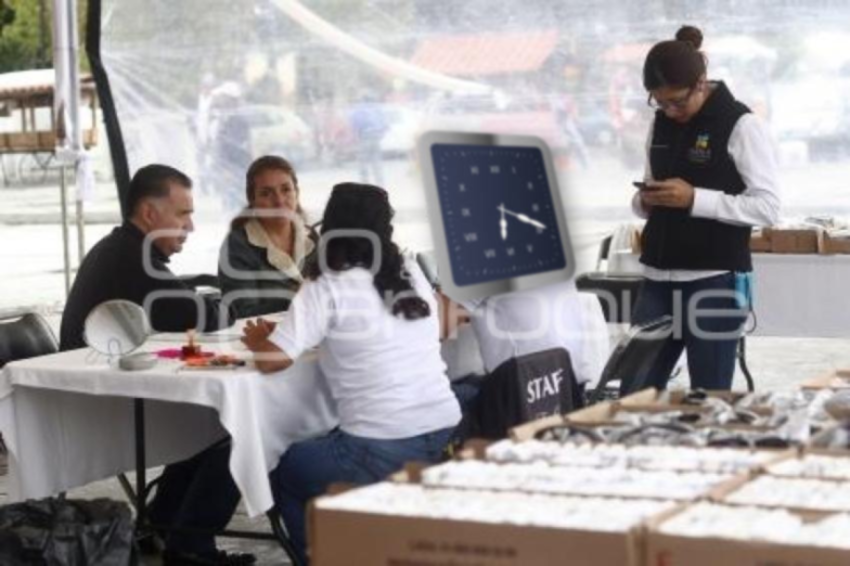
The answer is 6:19
